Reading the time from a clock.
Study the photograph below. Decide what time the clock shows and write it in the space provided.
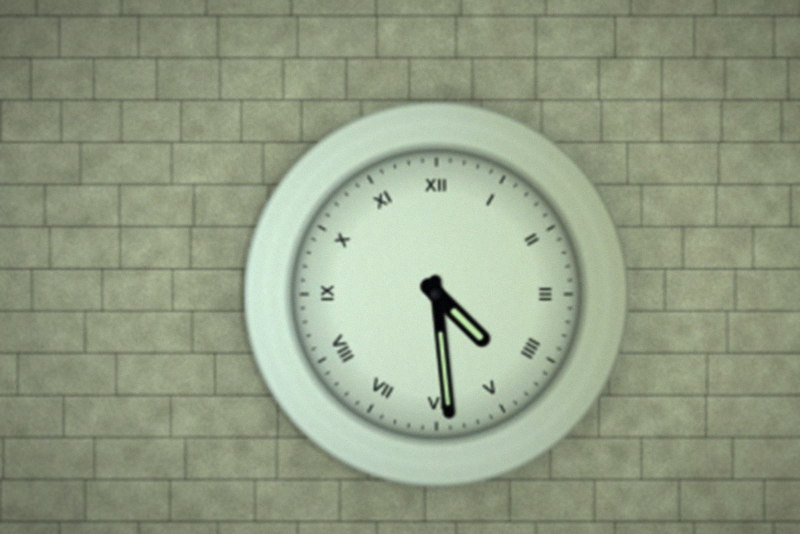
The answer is 4:29
